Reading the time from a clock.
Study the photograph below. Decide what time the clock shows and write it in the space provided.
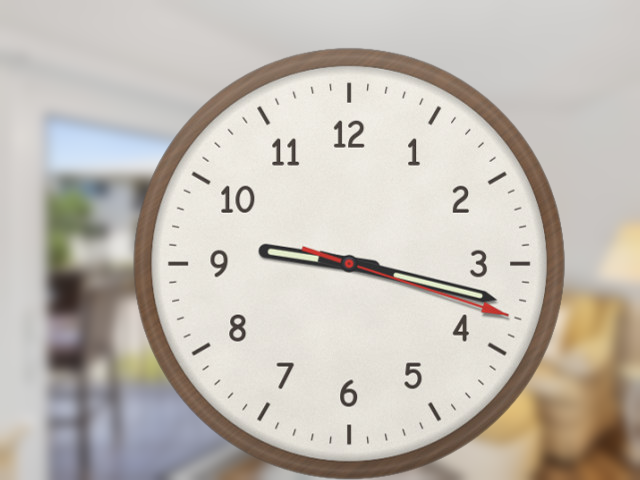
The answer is 9:17:18
